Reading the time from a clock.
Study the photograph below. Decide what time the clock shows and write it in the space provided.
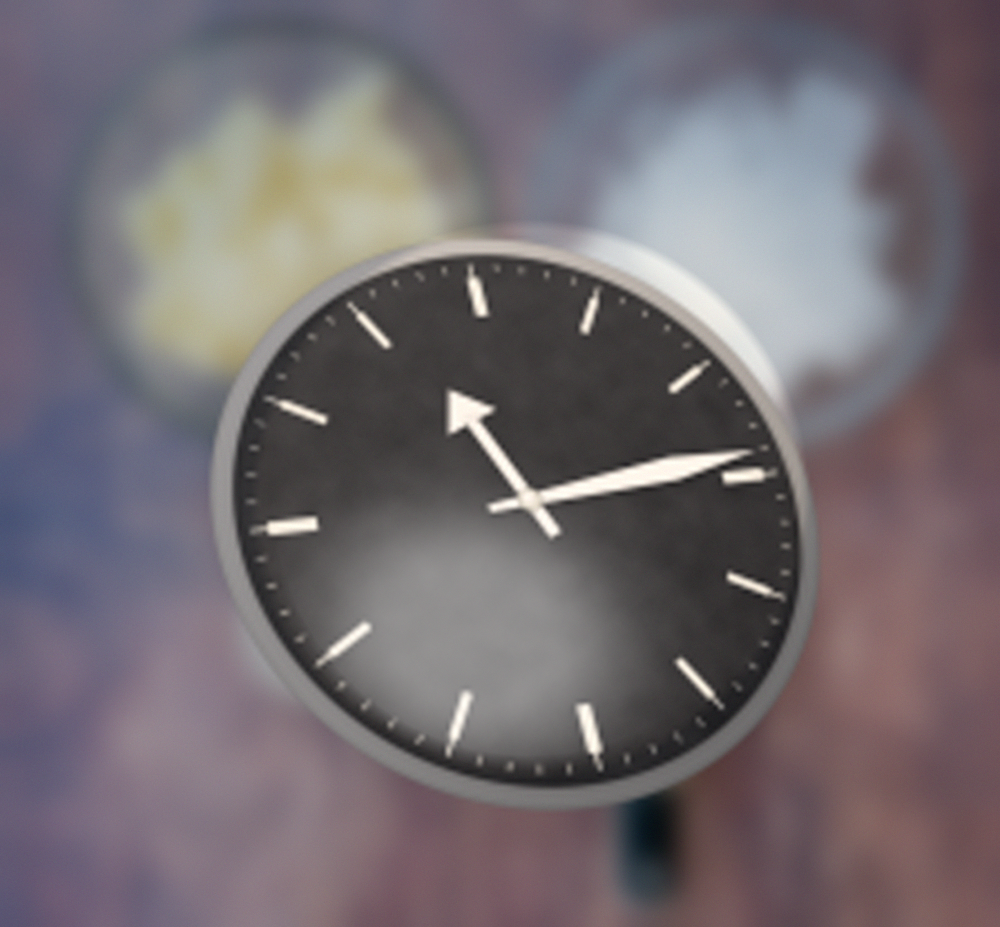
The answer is 11:14
